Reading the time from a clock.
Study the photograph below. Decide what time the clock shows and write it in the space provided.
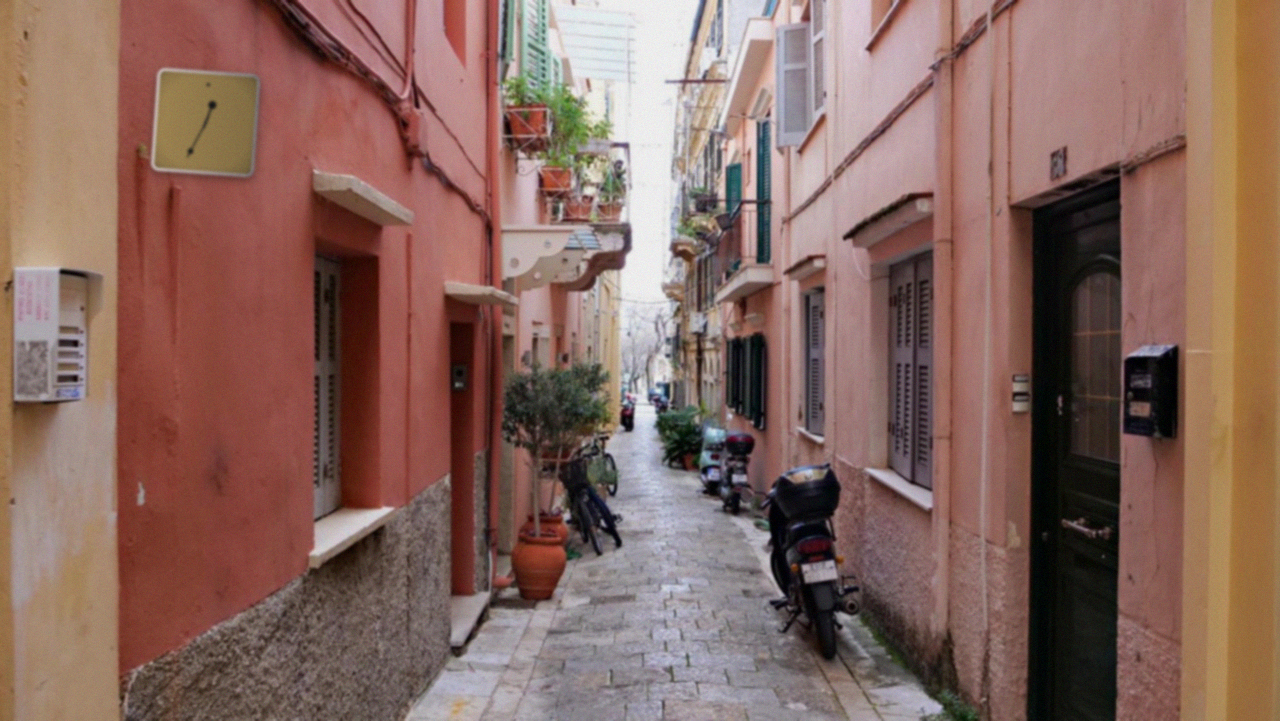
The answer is 12:34
